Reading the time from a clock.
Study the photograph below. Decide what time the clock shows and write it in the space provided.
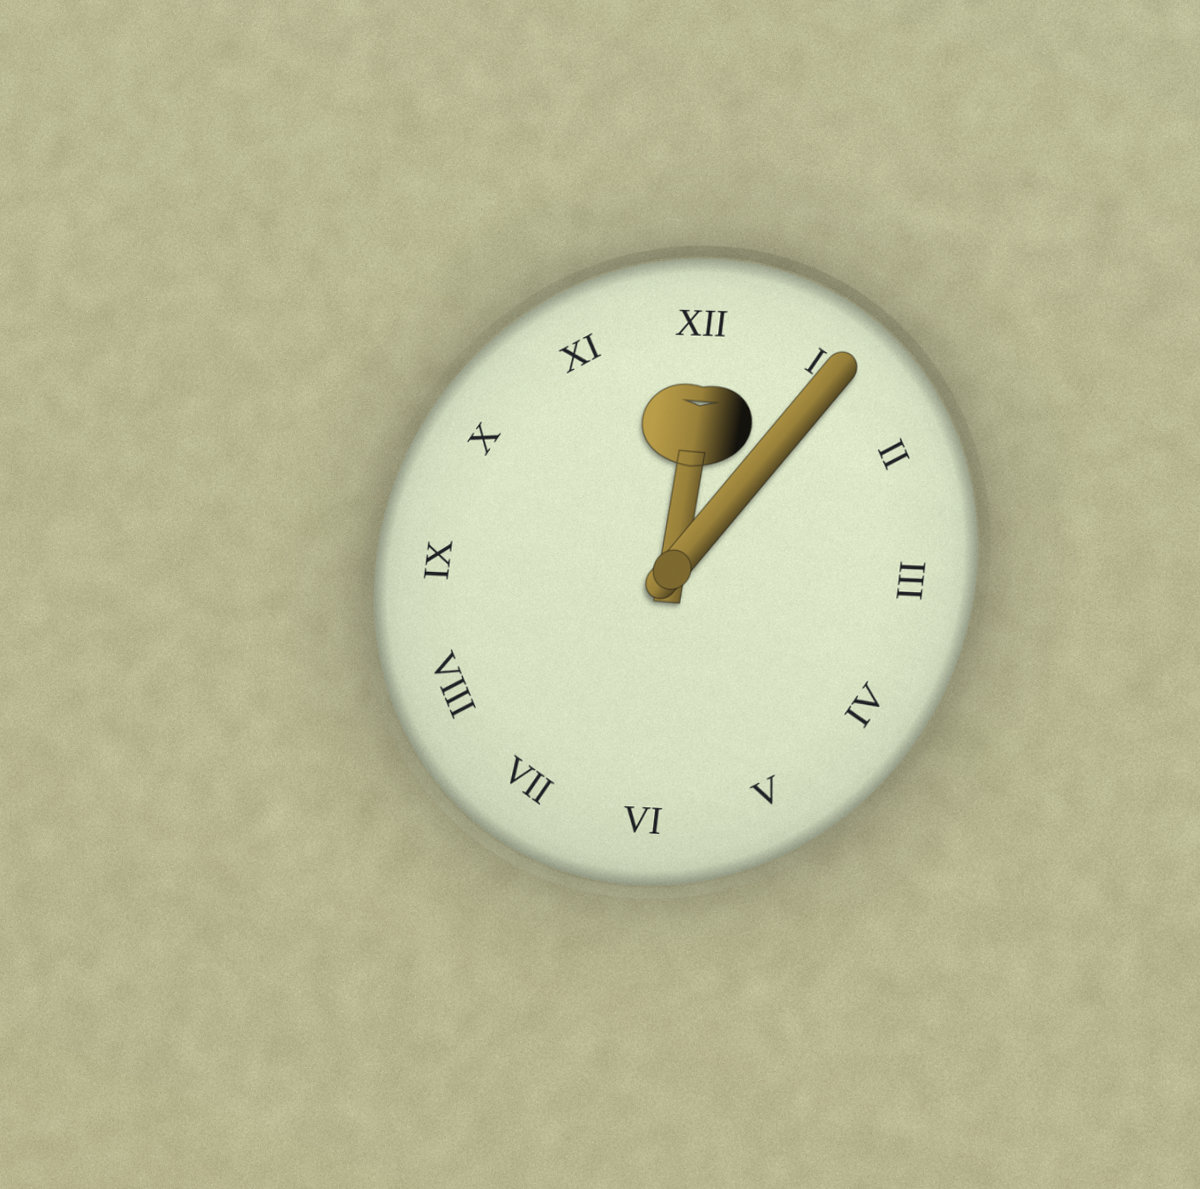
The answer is 12:06
